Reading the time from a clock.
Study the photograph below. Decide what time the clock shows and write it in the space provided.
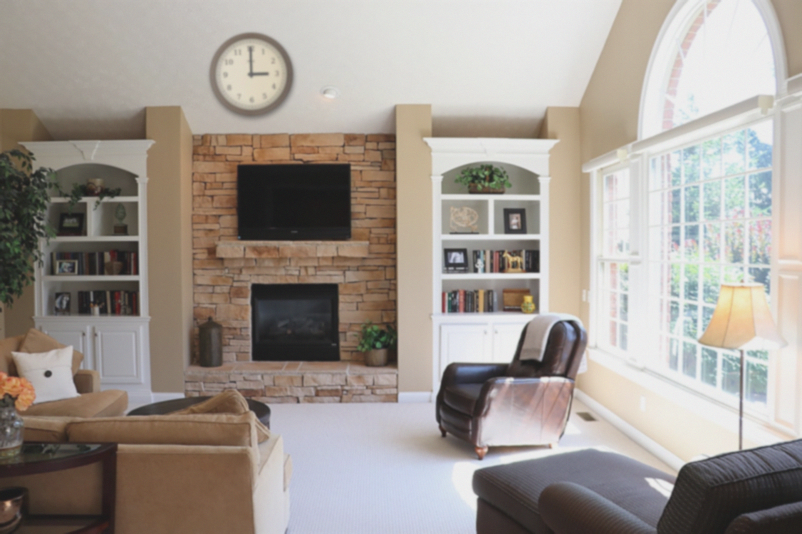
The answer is 3:00
